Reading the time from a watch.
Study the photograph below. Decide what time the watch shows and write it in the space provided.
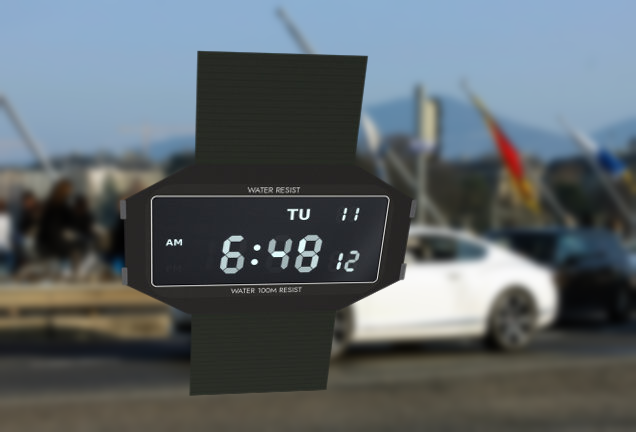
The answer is 6:48:12
